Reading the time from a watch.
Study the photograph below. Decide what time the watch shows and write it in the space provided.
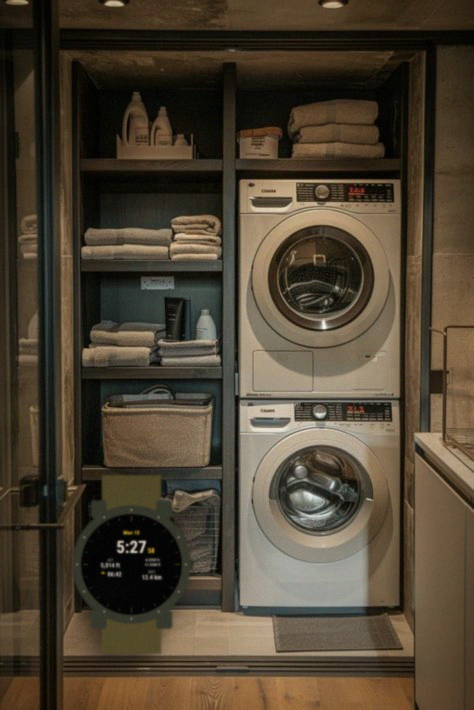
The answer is 5:27
